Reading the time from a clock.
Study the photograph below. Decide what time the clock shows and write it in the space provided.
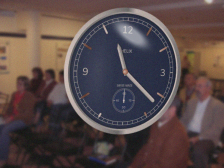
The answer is 11:22
